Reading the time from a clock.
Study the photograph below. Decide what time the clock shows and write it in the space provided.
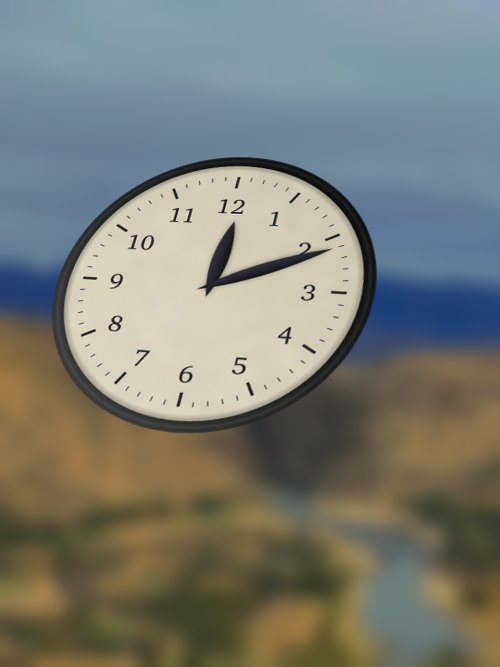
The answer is 12:11
